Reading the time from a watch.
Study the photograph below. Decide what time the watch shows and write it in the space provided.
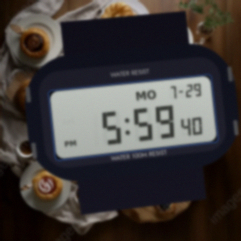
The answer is 5:59:40
